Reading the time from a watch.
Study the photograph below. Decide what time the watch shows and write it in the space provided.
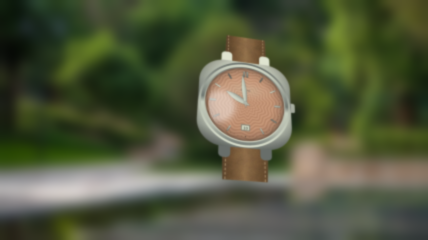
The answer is 9:59
